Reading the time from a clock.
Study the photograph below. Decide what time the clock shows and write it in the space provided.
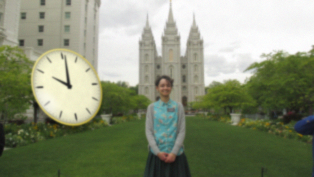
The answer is 10:01
